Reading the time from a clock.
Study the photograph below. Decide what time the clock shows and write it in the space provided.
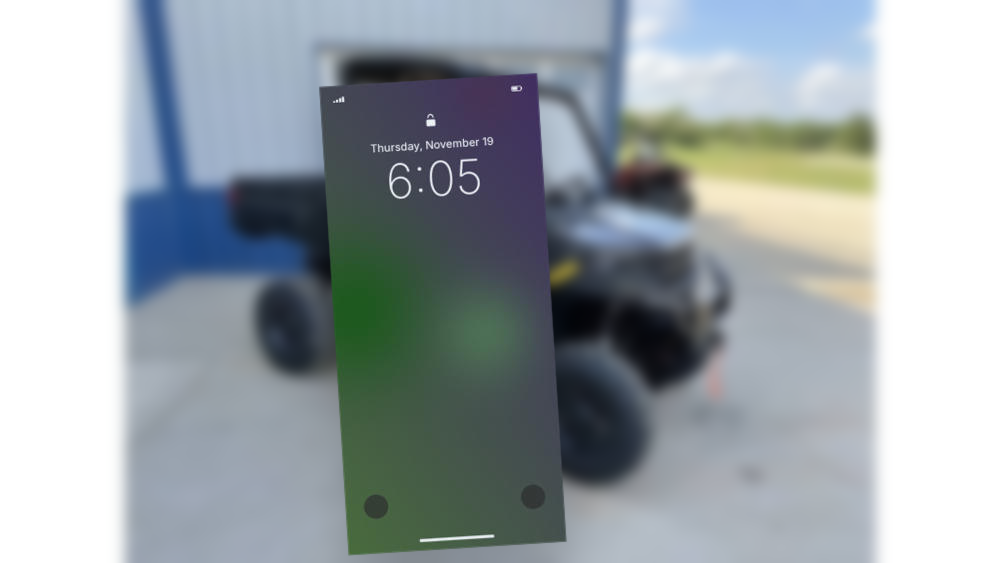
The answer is 6:05
